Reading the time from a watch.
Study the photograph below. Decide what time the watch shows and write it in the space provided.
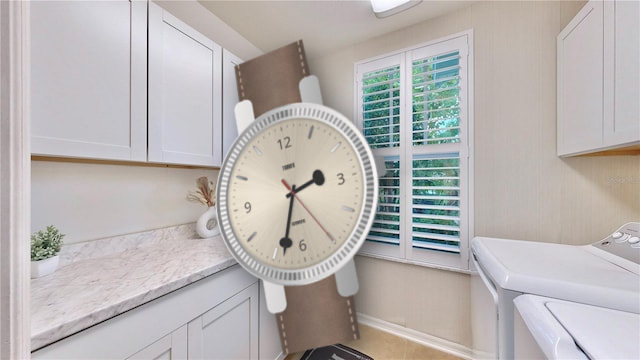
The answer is 2:33:25
